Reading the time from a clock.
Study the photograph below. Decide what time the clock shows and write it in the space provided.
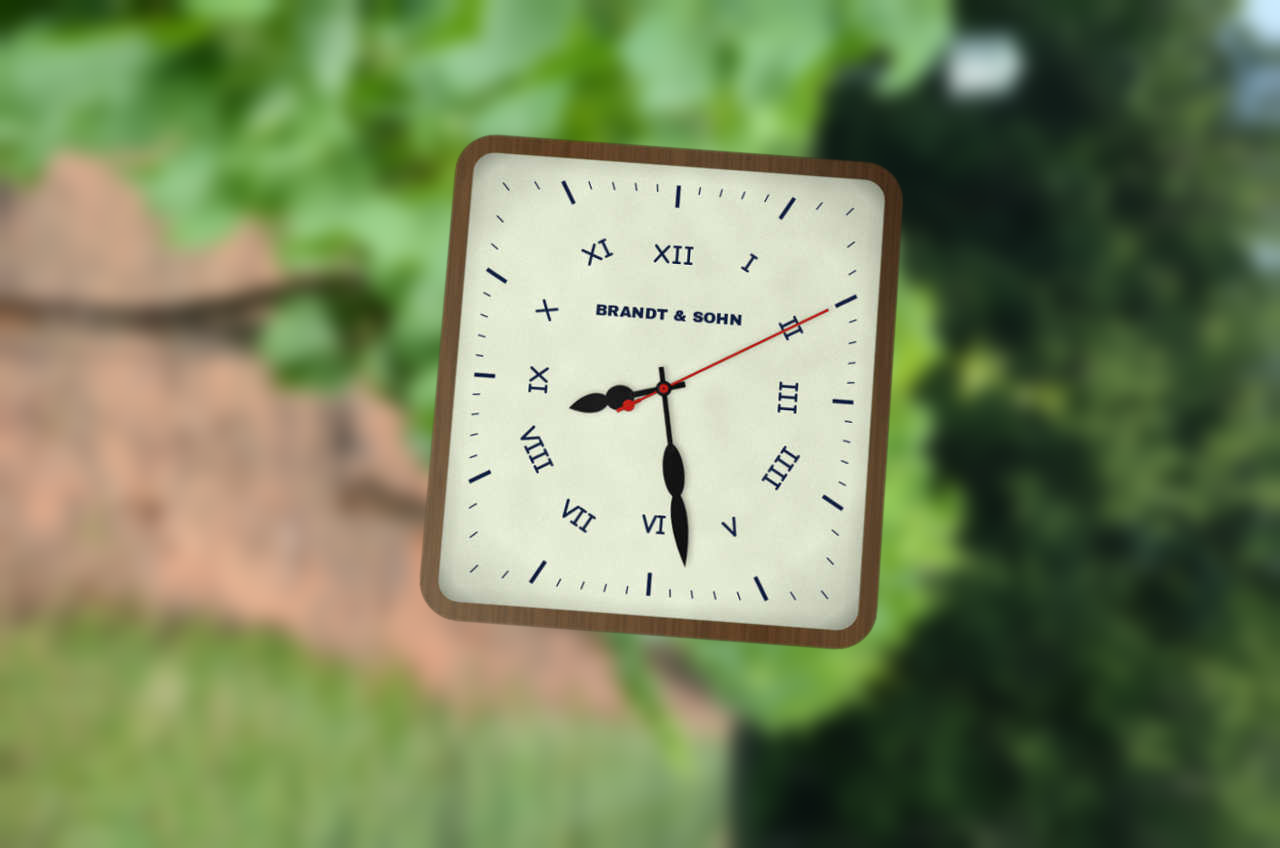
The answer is 8:28:10
